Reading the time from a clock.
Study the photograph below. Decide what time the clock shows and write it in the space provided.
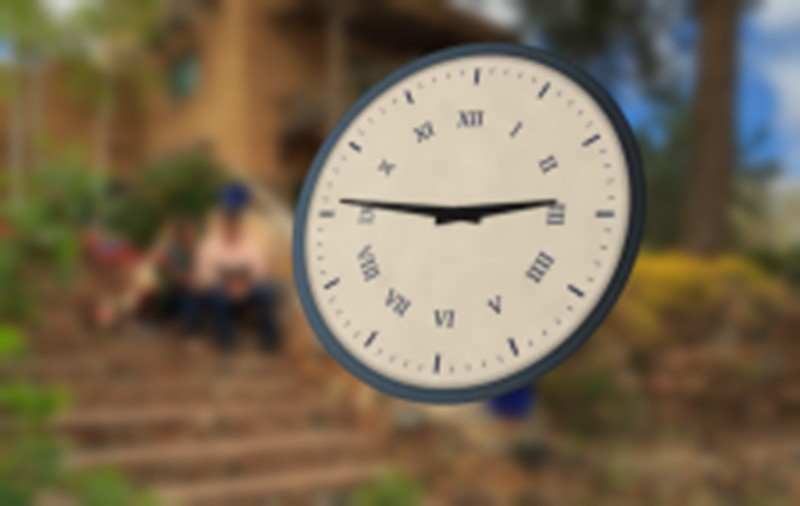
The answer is 2:46
